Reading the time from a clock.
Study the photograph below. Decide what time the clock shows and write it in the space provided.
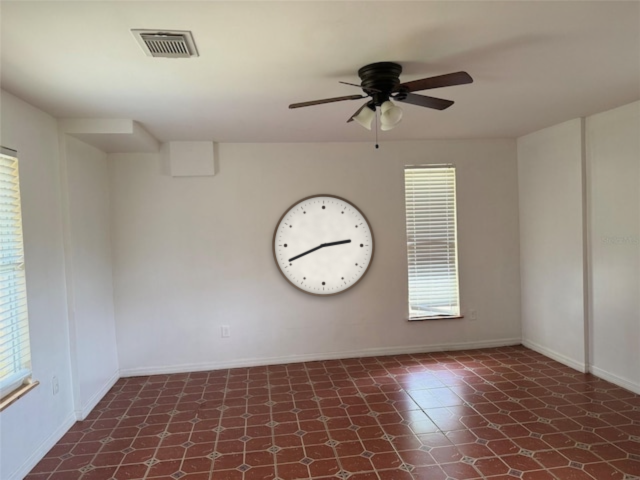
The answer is 2:41
